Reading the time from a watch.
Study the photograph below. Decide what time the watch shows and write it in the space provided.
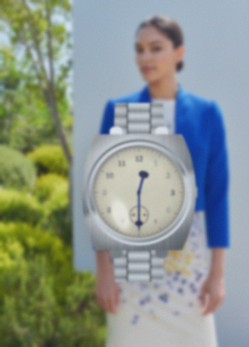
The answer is 12:30
